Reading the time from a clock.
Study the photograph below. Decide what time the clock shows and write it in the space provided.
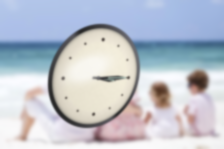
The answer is 3:15
